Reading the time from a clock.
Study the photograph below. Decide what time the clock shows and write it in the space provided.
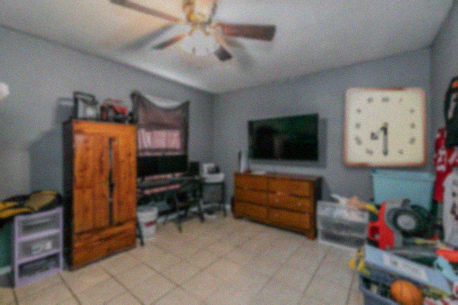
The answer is 7:30
